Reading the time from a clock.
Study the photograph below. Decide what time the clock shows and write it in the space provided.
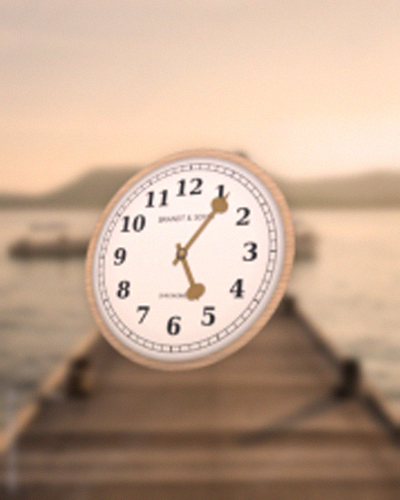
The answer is 5:06
